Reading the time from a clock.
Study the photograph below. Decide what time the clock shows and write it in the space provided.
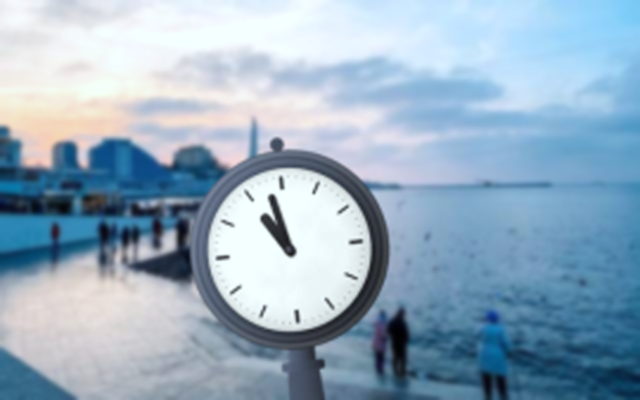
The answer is 10:58
